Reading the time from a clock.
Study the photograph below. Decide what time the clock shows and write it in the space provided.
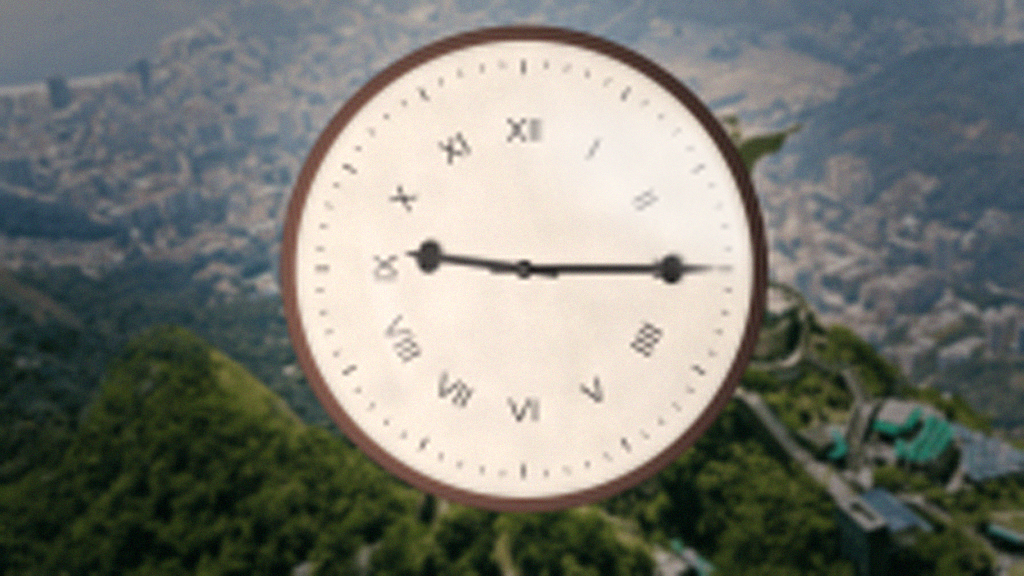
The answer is 9:15
